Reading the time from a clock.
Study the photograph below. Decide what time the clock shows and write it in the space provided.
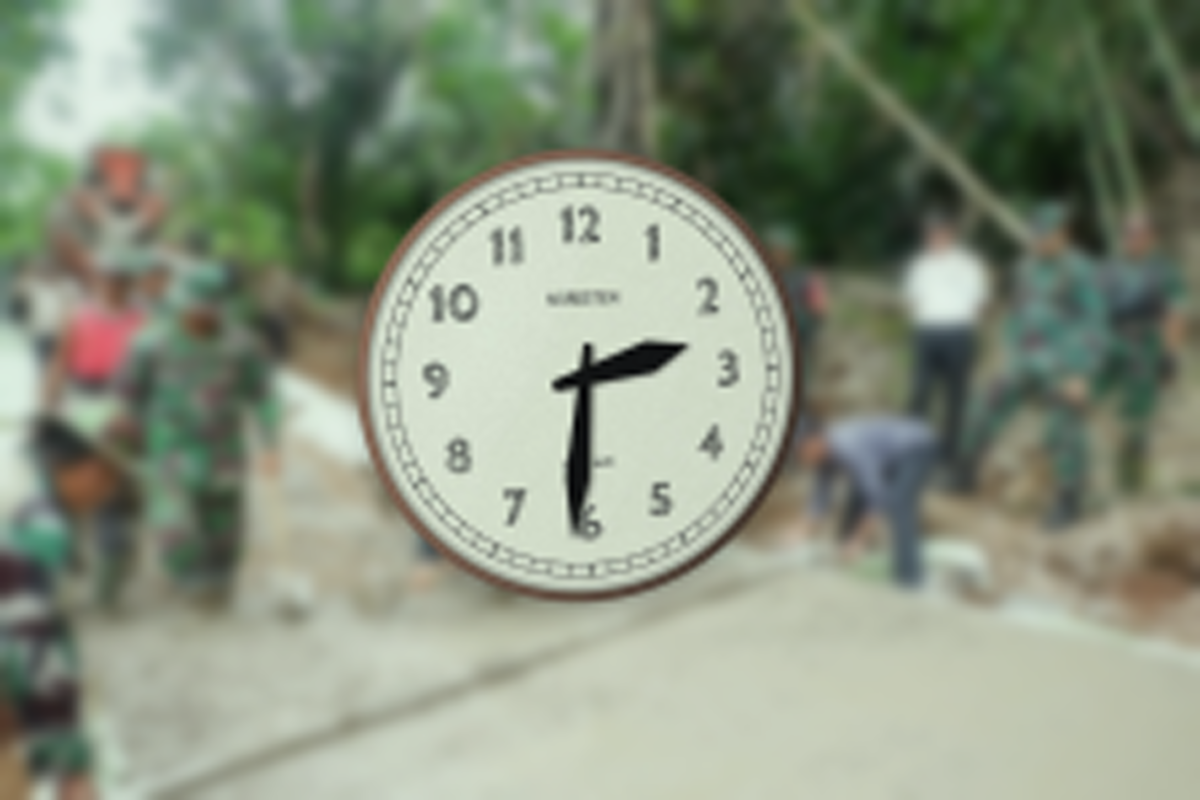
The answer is 2:31
